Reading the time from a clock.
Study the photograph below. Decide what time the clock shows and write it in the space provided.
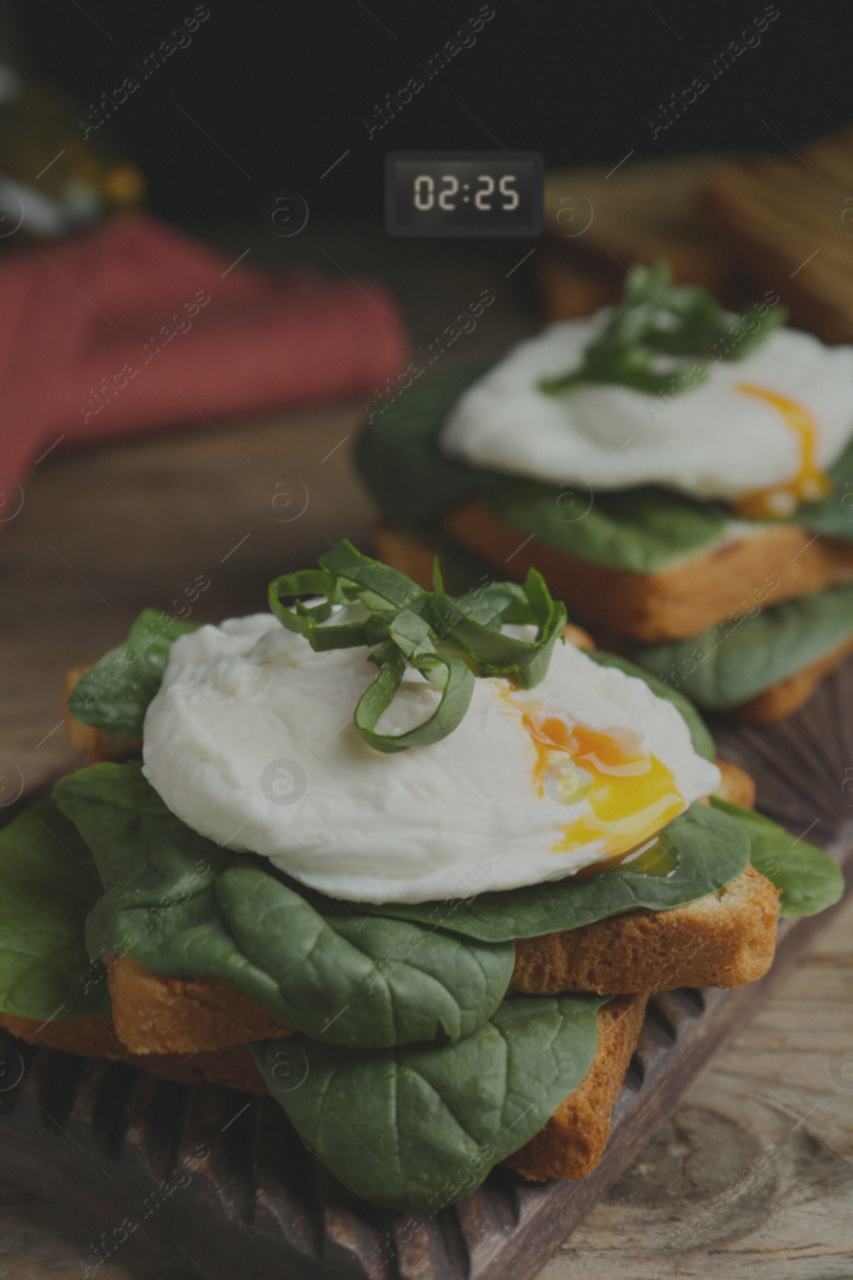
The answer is 2:25
